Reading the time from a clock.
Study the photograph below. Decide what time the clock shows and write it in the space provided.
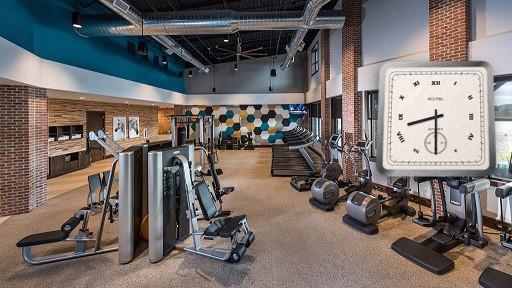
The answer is 8:30
